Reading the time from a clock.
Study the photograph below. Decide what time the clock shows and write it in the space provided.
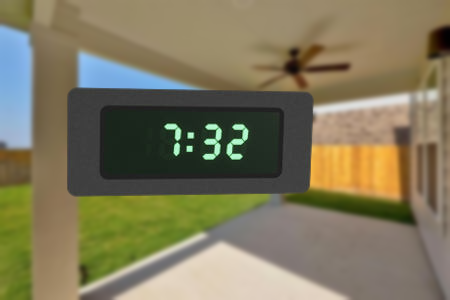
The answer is 7:32
